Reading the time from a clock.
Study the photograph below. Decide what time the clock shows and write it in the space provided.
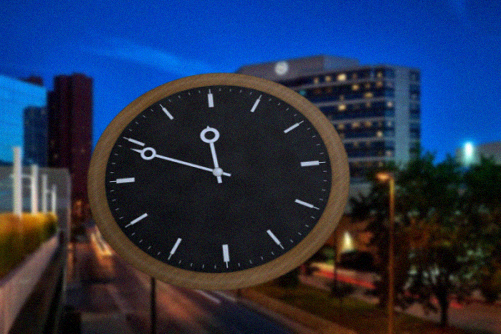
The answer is 11:49
